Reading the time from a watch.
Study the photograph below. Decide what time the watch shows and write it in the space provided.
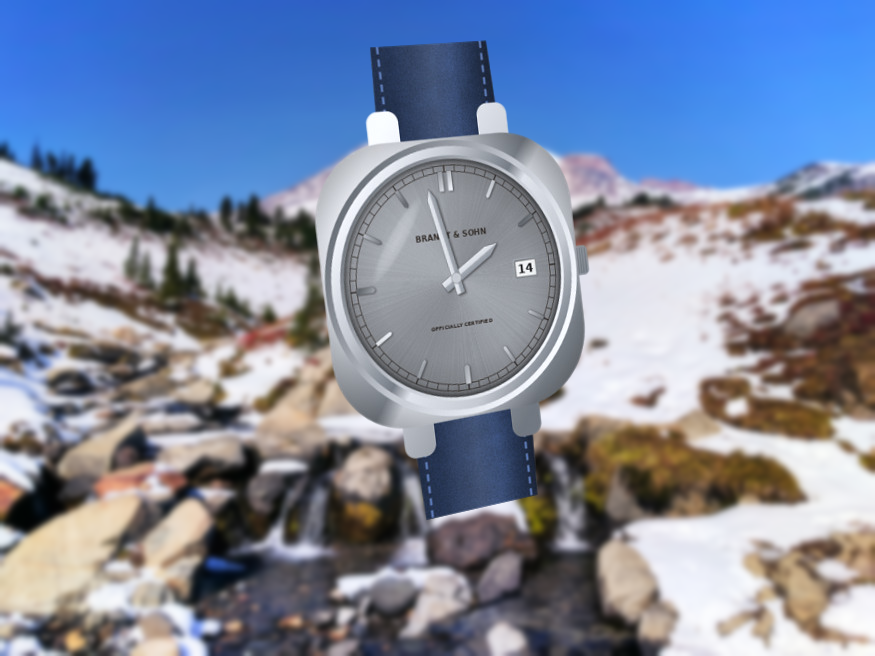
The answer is 1:58
